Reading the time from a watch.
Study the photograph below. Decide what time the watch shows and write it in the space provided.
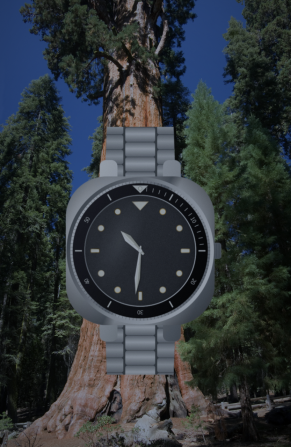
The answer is 10:31
